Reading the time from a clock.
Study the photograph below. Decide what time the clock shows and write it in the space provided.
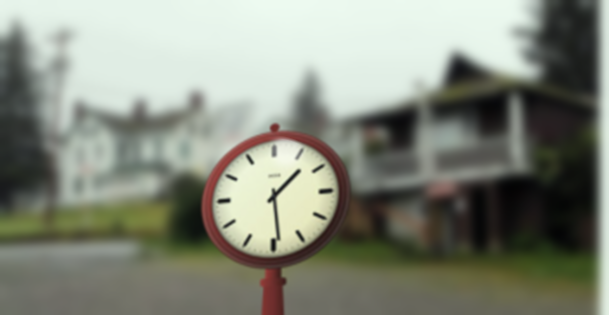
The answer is 1:29
